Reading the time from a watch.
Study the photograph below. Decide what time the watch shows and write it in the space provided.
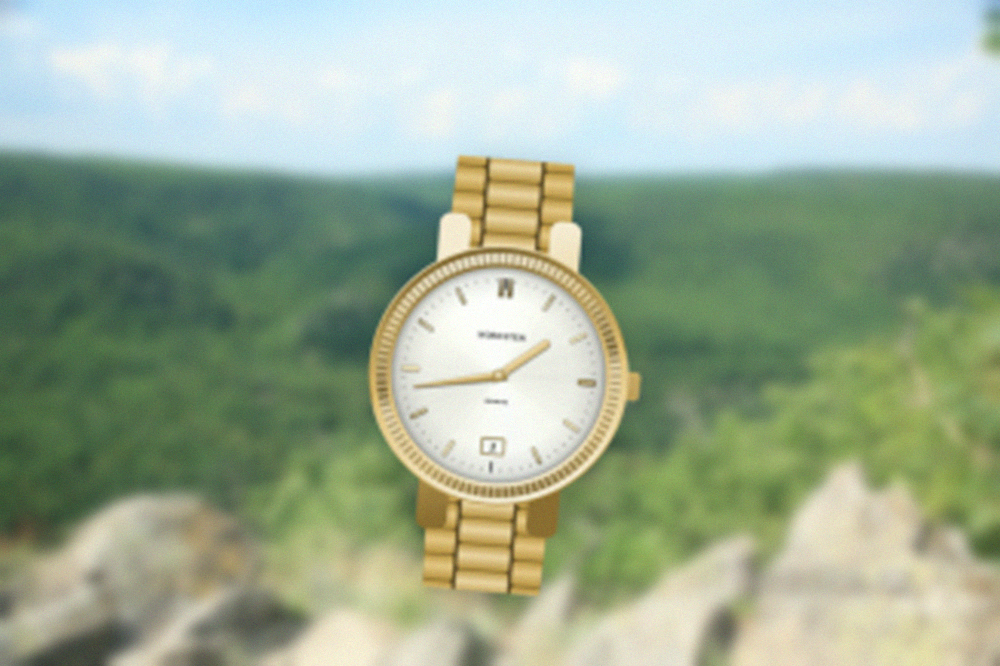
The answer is 1:43
